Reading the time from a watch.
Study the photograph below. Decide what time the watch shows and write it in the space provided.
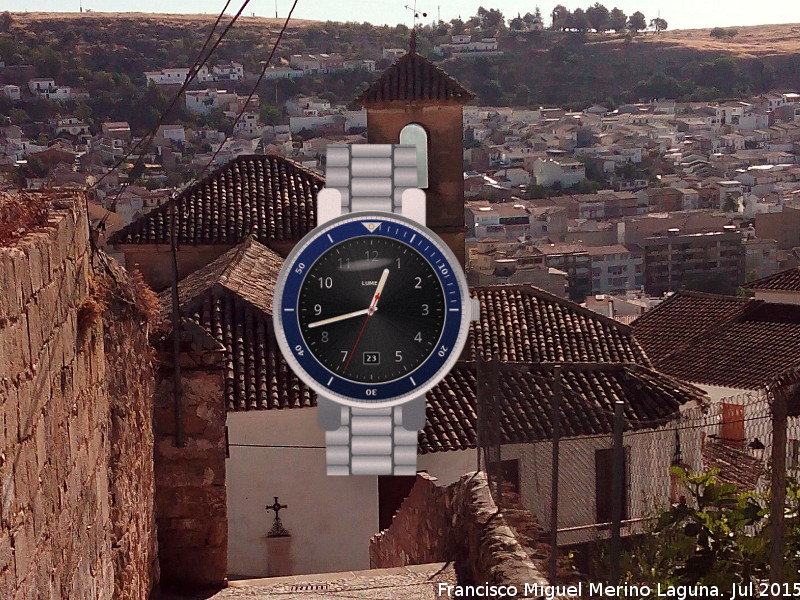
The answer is 12:42:34
